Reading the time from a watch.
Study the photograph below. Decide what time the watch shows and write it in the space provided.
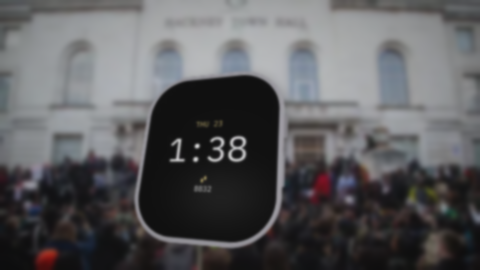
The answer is 1:38
